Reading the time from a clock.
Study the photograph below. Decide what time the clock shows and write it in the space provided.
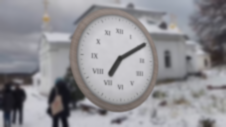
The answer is 7:10
